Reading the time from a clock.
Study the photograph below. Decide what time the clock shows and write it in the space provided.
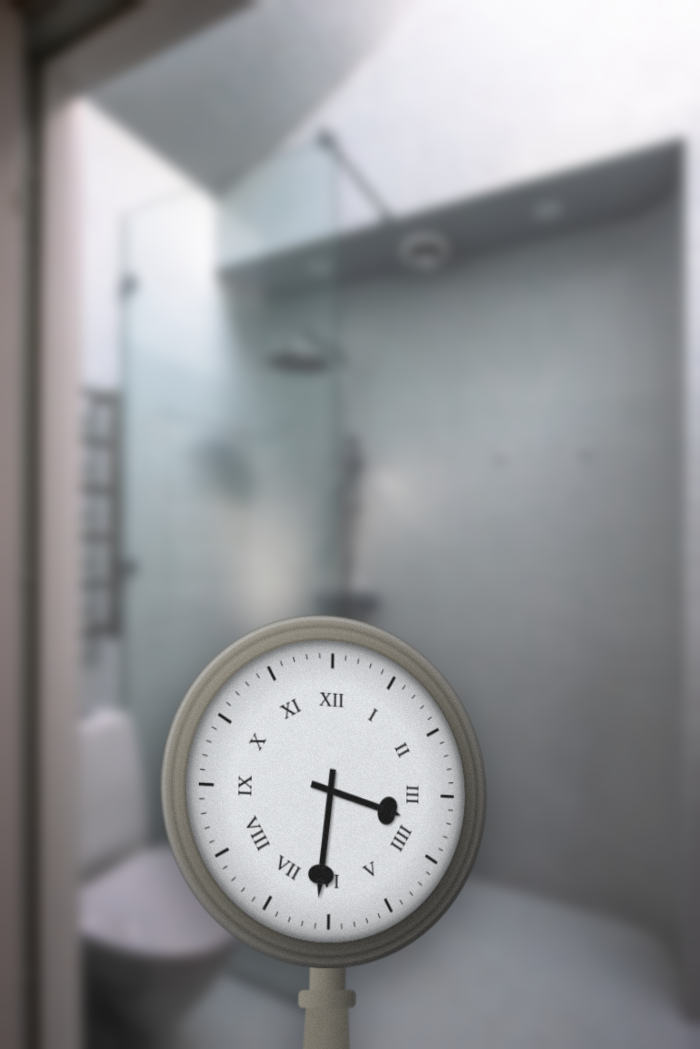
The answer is 3:31
